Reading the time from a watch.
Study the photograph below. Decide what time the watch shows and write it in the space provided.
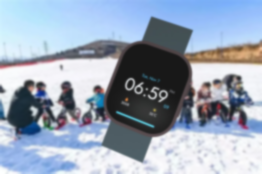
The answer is 6:59
